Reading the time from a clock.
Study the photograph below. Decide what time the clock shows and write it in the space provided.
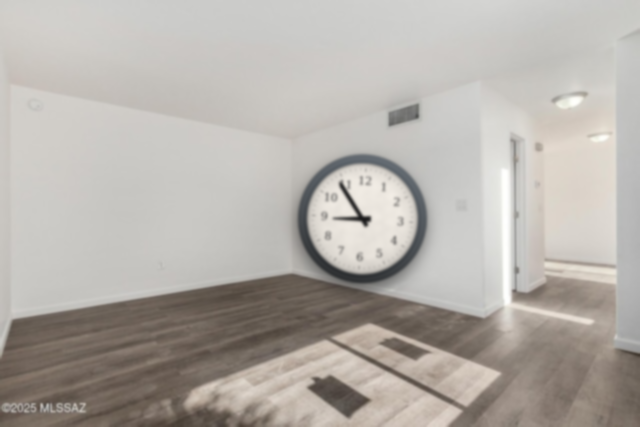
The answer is 8:54
